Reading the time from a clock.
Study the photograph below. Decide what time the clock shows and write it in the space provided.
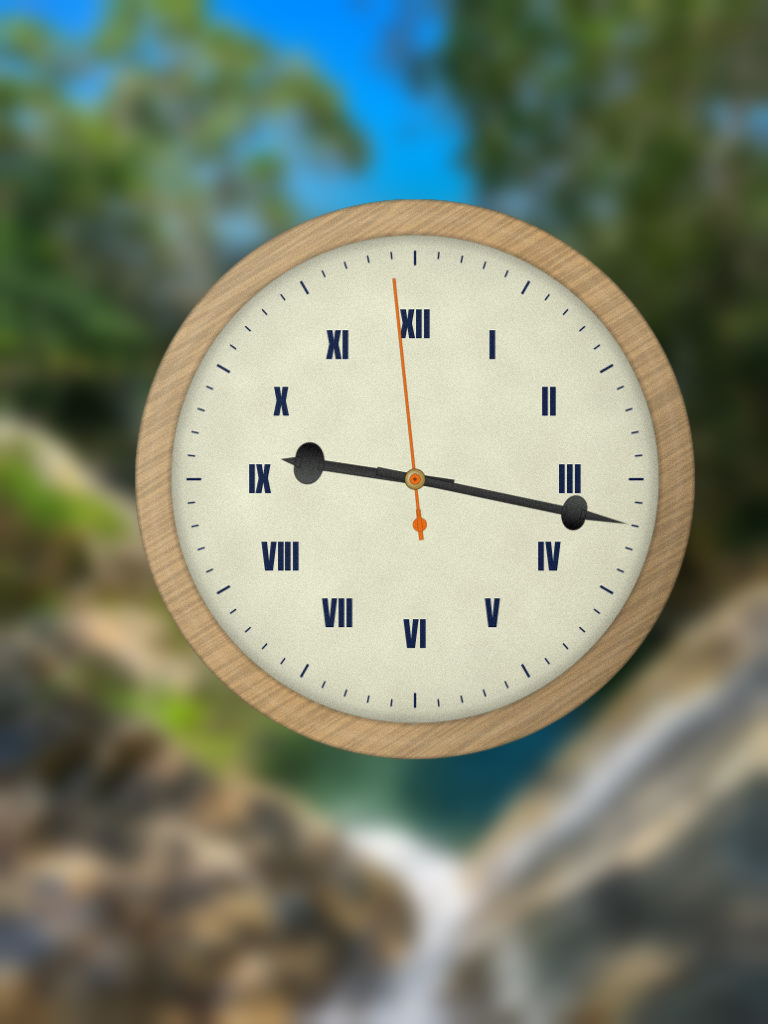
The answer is 9:16:59
